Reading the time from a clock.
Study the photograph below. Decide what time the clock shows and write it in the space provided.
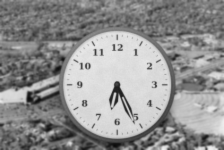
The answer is 6:26
